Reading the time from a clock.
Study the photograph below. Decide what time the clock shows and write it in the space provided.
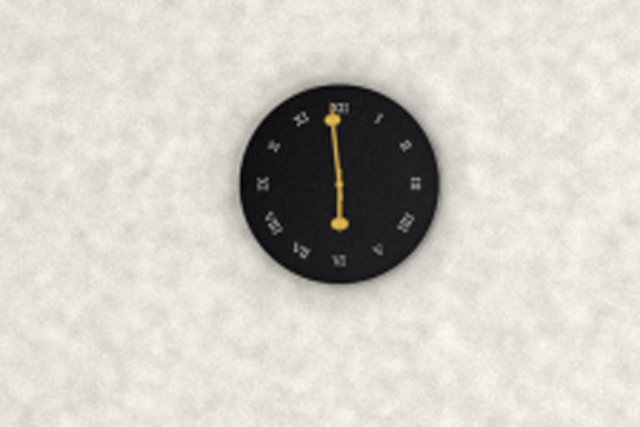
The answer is 5:59
